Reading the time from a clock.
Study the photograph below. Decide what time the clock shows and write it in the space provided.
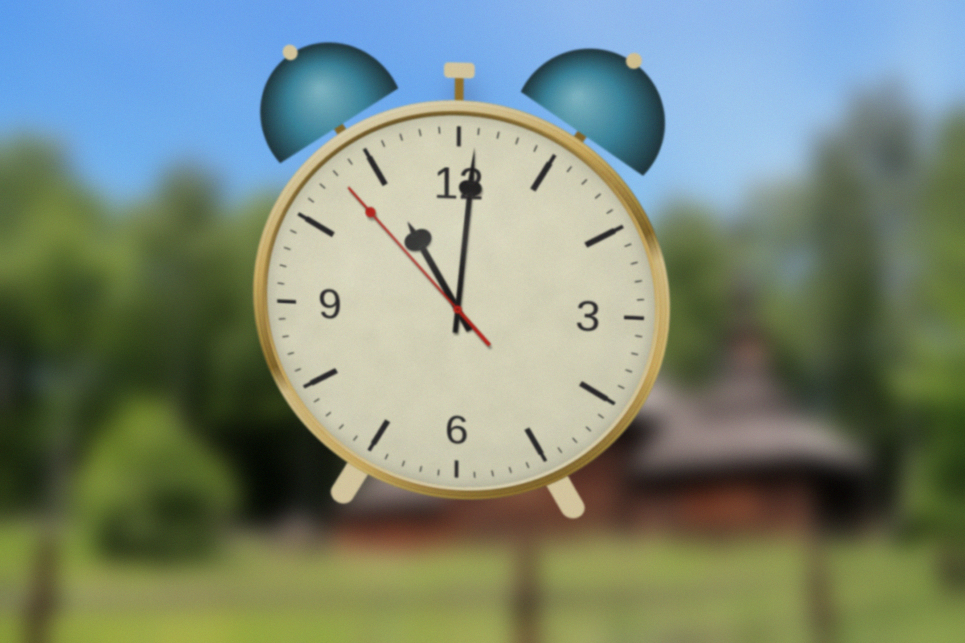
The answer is 11:00:53
